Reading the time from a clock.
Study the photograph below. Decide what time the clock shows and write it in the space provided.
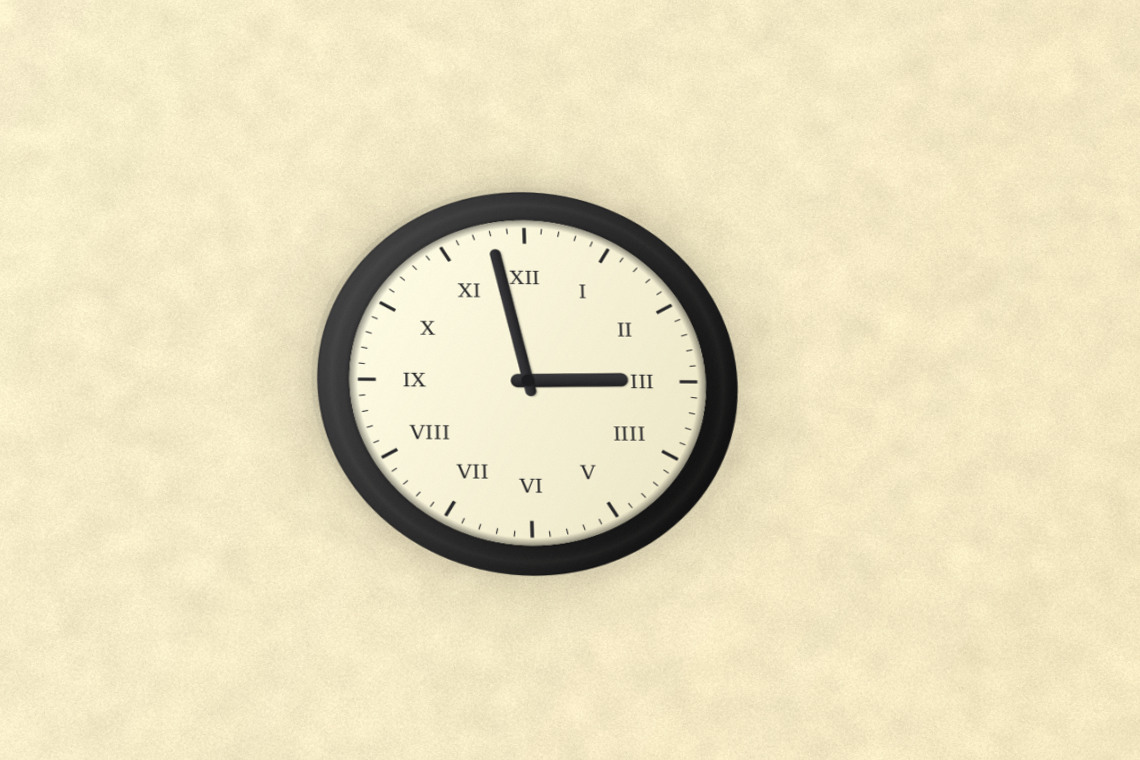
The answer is 2:58
